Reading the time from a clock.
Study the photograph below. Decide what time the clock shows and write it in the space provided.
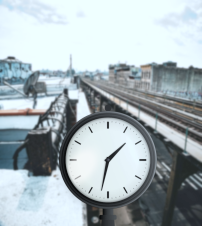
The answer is 1:32
